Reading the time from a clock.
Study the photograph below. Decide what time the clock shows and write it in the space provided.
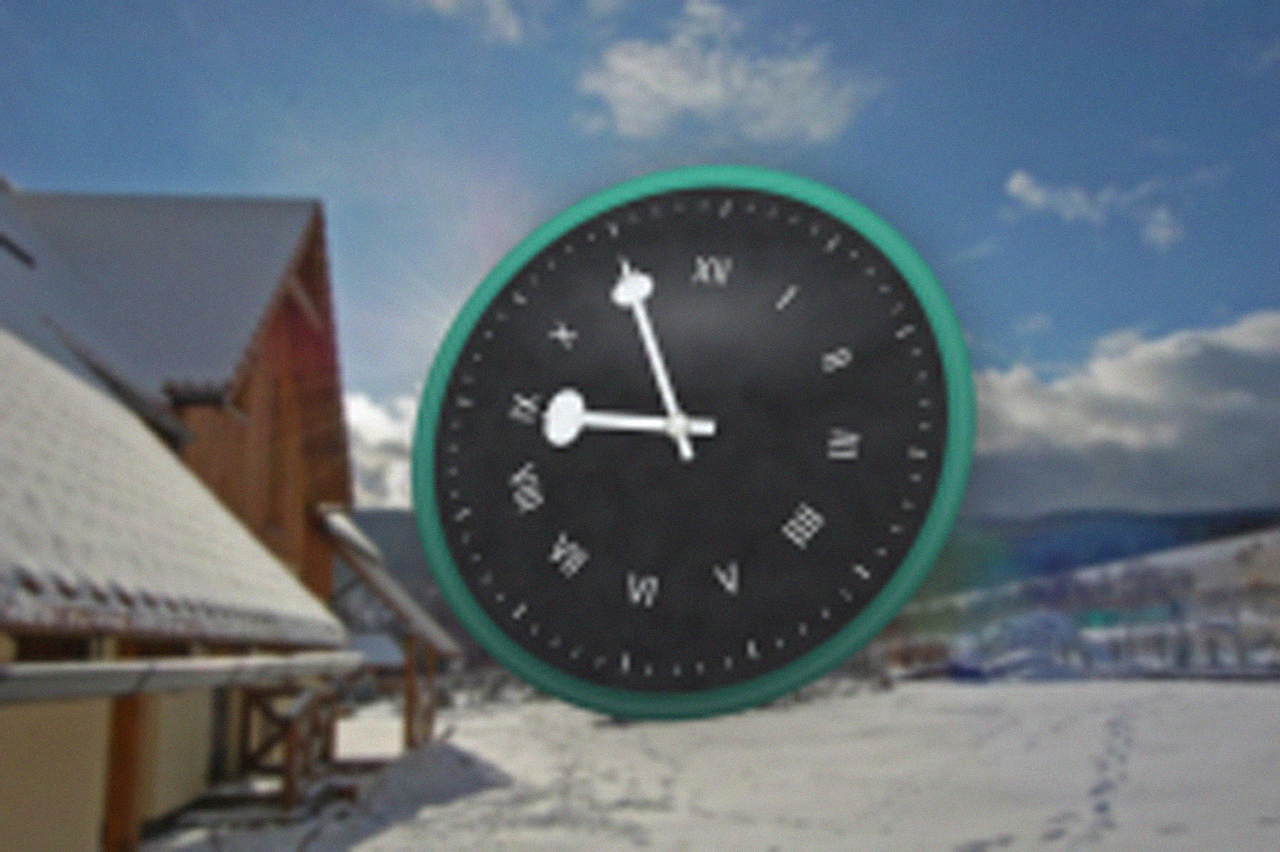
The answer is 8:55
